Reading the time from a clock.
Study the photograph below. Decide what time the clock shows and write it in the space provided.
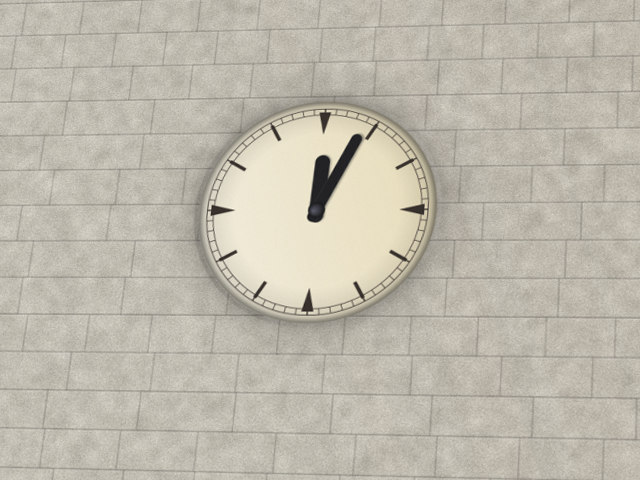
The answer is 12:04
